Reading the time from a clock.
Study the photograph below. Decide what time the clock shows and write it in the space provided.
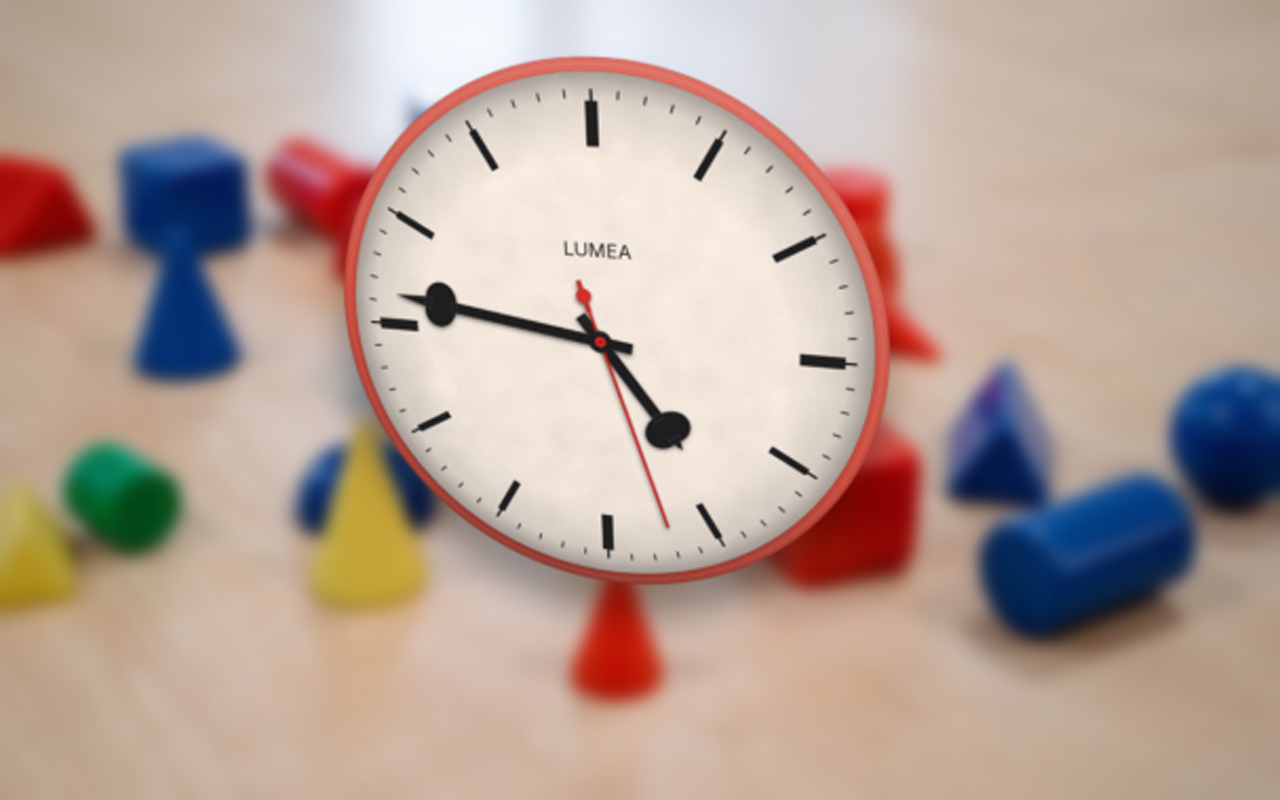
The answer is 4:46:27
